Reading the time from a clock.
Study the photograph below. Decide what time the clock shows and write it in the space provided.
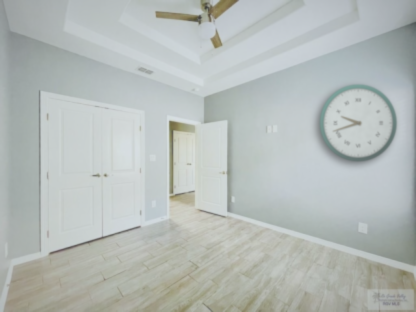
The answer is 9:42
